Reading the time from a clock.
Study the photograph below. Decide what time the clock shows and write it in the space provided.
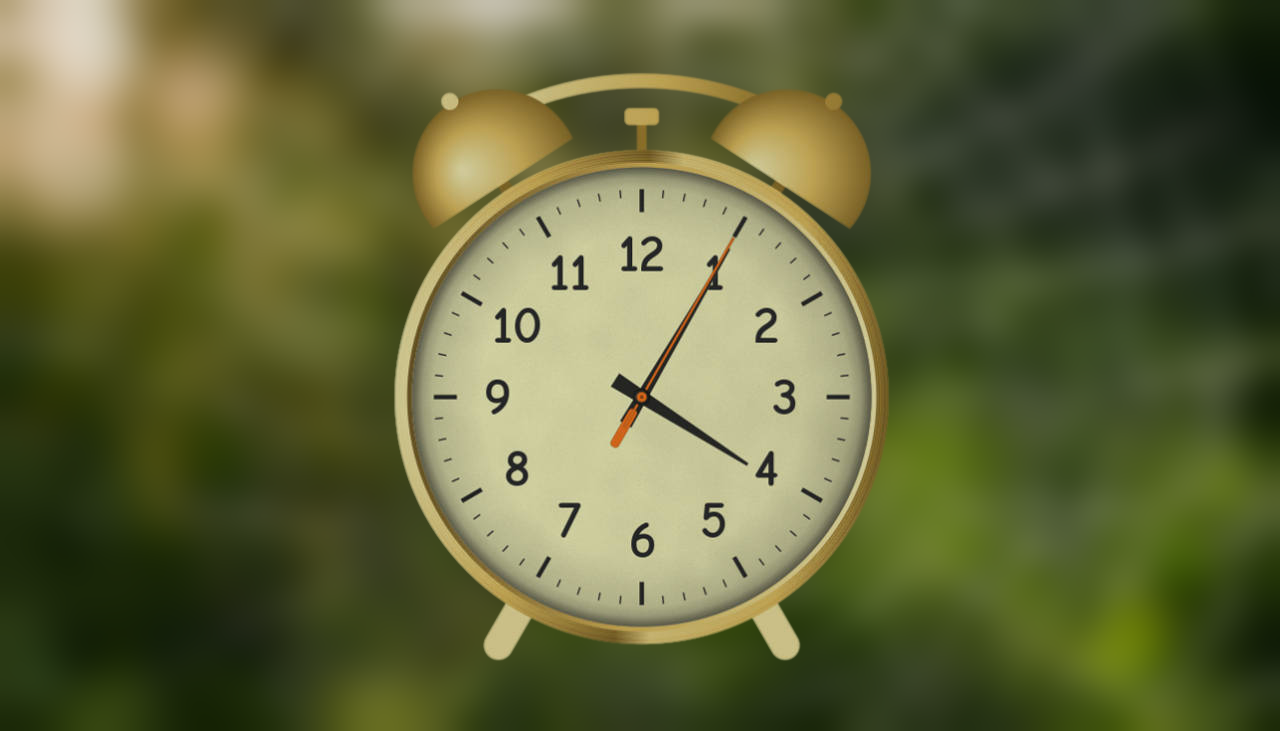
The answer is 4:05:05
